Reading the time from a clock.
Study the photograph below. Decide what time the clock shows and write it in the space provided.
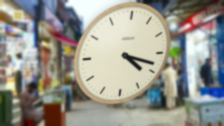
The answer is 4:18
